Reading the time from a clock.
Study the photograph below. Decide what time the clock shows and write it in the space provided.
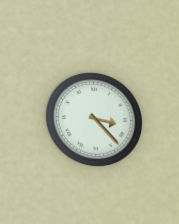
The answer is 3:23
